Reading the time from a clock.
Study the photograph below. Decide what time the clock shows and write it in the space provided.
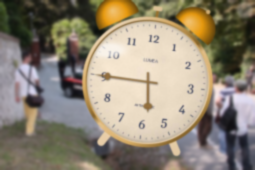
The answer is 5:45
